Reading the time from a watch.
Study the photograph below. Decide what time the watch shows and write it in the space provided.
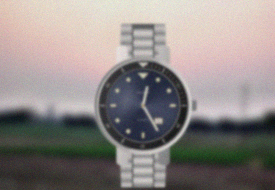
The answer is 12:25
